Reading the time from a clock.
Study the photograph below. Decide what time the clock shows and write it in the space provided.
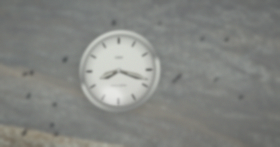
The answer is 8:18
